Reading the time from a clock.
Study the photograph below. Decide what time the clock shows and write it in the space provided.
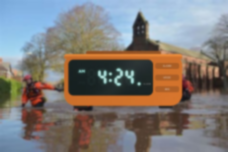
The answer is 4:24
